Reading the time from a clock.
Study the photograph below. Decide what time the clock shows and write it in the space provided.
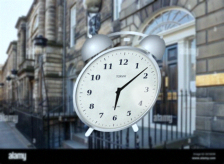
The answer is 6:08
